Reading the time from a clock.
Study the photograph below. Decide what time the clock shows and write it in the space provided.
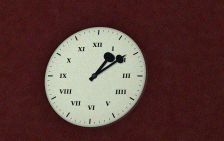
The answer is 1:09
